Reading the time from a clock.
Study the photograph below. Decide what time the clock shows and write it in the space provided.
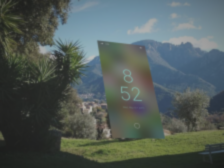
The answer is 8:52
